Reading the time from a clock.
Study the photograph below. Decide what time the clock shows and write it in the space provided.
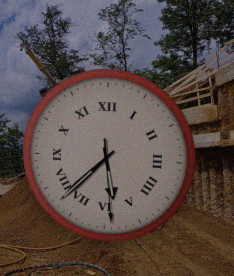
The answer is 5:37:29
